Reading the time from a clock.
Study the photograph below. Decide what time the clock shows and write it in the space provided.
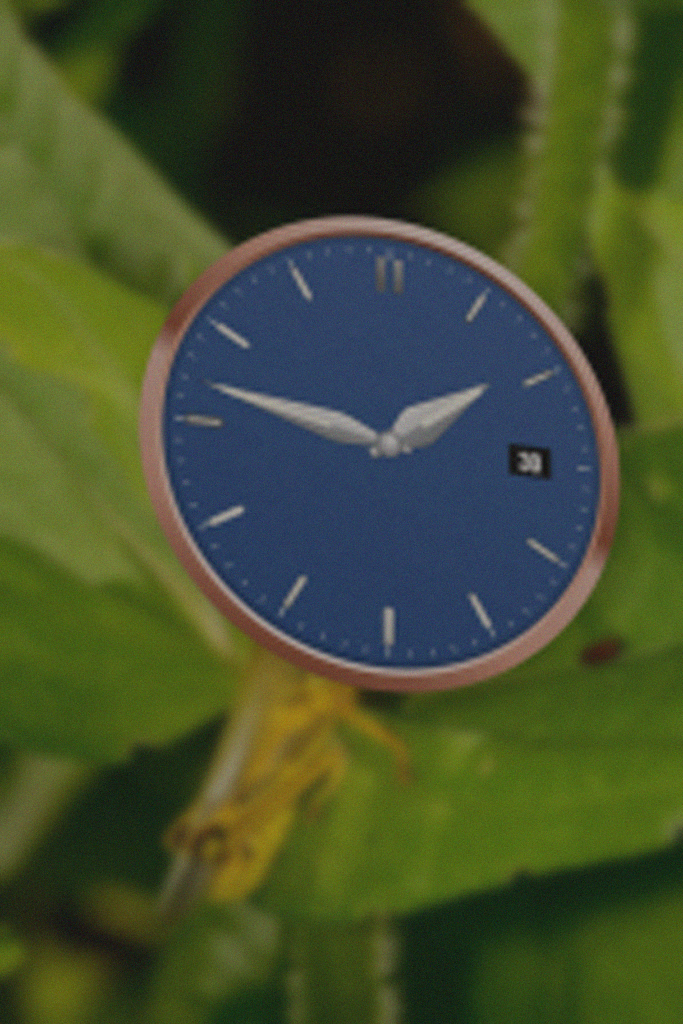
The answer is 1:47
